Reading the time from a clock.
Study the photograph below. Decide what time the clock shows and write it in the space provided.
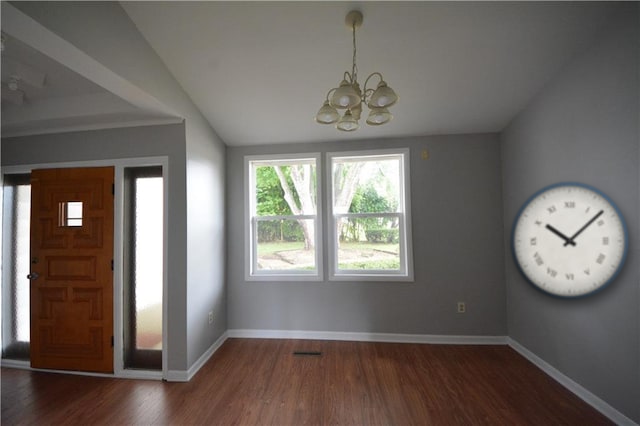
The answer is 10:08
